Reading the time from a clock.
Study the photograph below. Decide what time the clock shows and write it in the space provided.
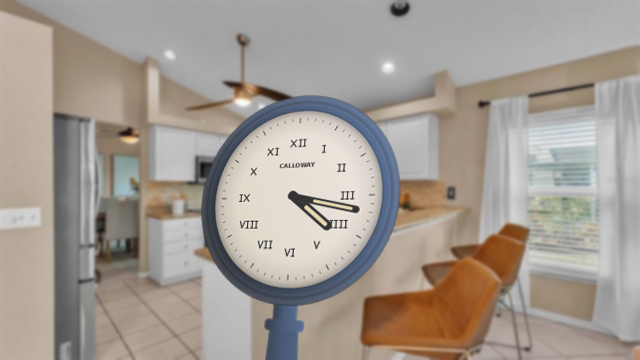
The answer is 4:17
